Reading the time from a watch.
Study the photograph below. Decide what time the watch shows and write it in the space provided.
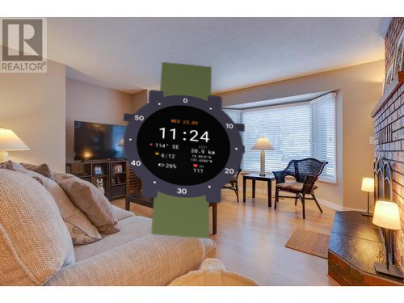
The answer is 11:24
